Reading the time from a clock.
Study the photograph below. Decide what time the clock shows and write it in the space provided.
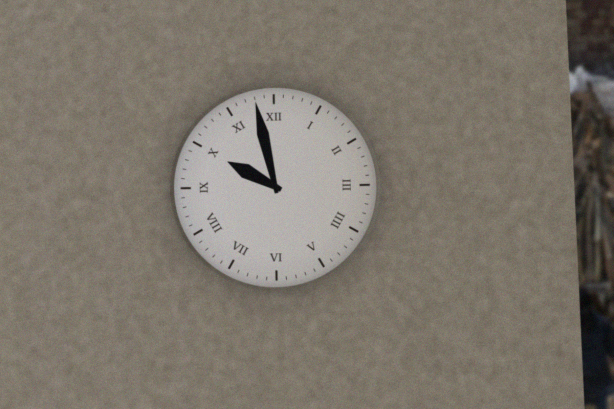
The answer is 9:58
